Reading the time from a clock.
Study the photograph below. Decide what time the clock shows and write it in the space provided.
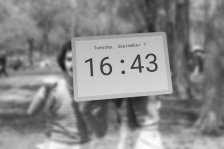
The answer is 16:43
